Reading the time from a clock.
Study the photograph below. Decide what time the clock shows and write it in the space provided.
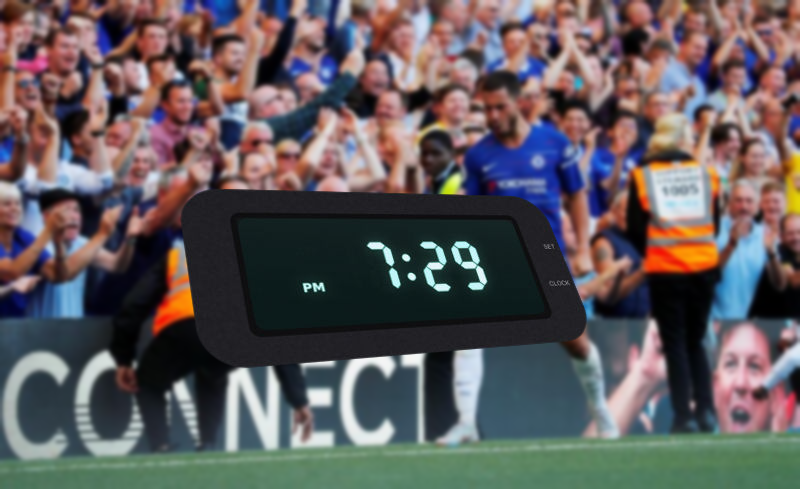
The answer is 7:29
